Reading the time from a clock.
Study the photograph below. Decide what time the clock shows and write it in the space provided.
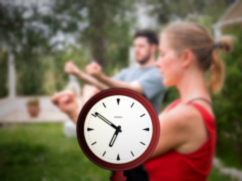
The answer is 6:51
